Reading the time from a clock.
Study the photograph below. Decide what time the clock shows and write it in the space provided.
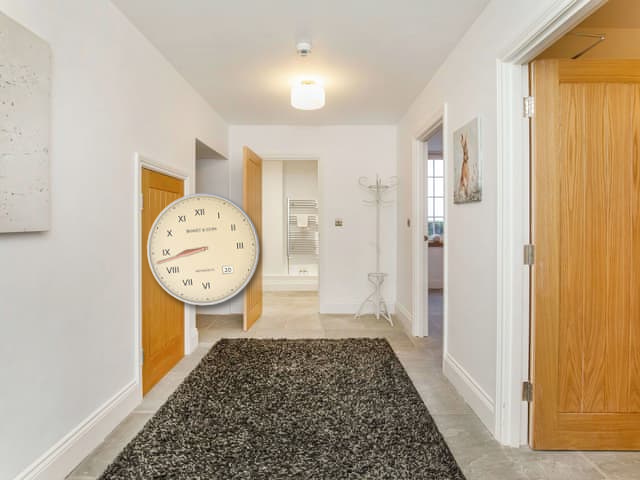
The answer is 8:43
